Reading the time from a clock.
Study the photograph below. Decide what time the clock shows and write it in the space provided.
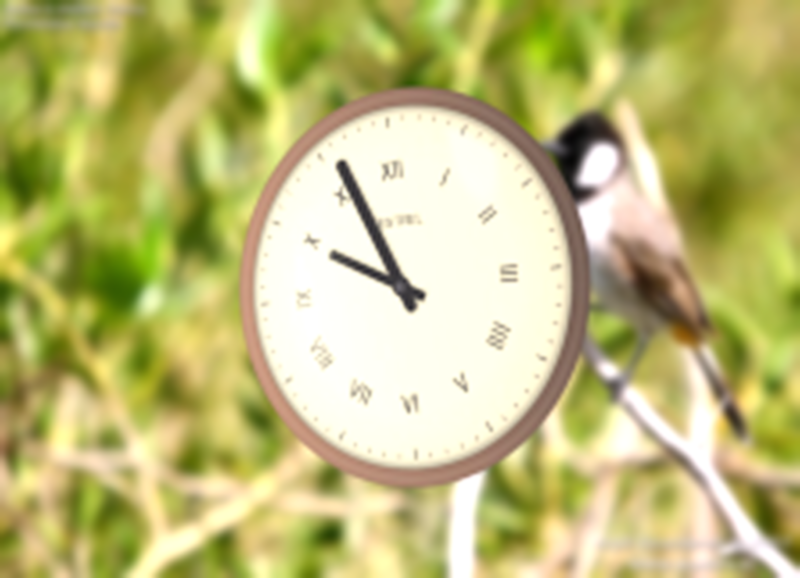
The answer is 9:56
